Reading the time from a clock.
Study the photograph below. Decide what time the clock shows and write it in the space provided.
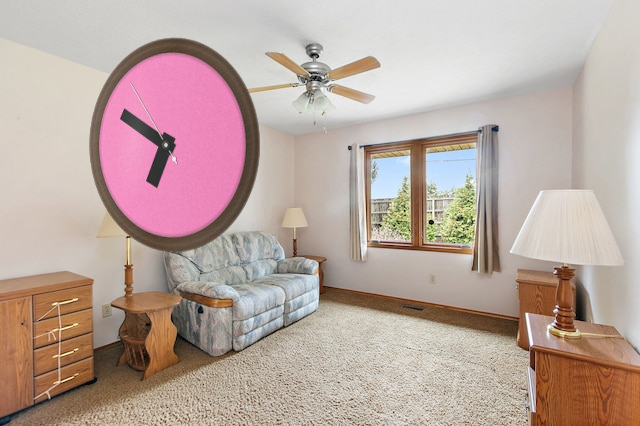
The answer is 6:49:54
